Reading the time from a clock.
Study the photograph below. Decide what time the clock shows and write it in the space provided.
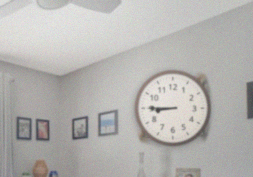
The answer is 8:45
